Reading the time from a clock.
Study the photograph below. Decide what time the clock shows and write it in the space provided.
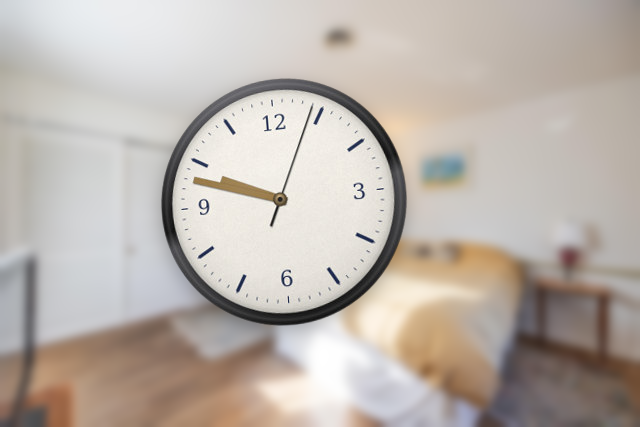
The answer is 9:48:04
